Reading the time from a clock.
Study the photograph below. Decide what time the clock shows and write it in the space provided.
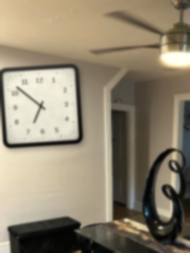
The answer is 6:52
